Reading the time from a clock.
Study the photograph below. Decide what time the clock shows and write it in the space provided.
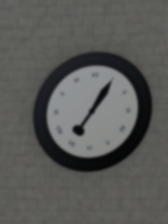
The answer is 7:05
